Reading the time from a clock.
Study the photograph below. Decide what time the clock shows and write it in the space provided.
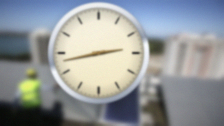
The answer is 2:43
